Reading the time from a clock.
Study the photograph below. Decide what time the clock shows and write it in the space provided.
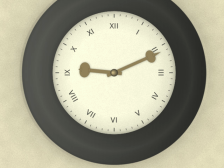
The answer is 9:11
